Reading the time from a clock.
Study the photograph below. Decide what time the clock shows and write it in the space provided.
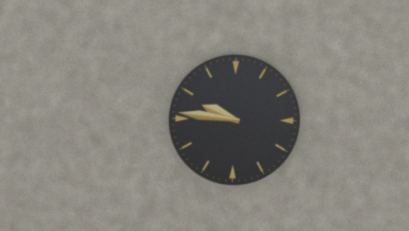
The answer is 9:46
